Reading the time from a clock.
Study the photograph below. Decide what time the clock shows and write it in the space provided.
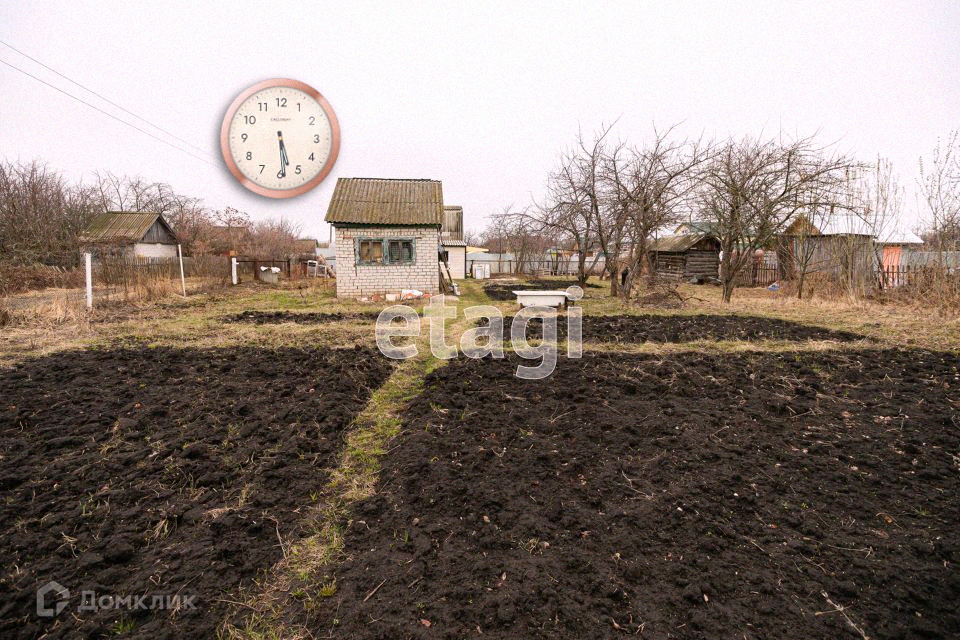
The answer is 5:29
